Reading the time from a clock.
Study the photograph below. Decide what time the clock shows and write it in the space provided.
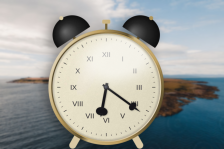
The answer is 6:21
